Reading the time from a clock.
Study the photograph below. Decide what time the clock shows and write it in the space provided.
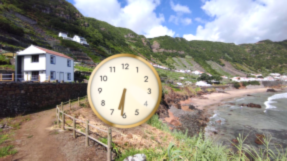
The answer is 6:31
